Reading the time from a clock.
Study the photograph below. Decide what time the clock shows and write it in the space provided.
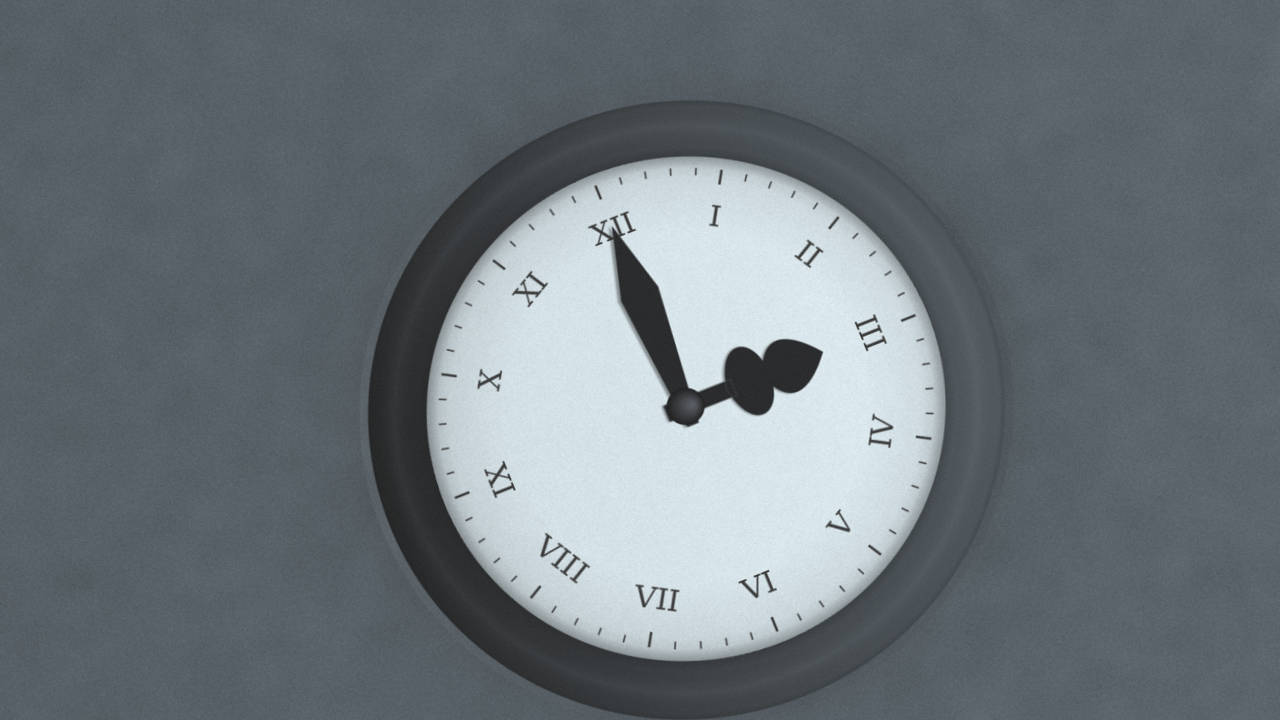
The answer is 3:00
